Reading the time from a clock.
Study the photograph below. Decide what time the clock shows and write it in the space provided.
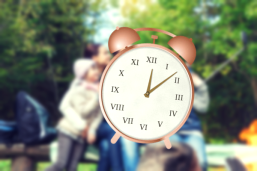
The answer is 12:08
